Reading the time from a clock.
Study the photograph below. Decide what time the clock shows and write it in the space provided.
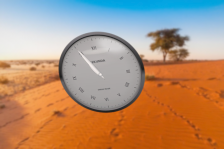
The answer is 10:55
